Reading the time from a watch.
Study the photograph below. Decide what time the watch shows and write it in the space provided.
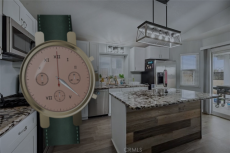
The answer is 4:22
